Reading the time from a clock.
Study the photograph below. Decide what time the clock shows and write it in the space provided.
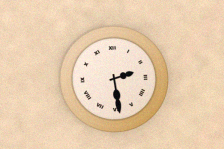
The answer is 2:29
